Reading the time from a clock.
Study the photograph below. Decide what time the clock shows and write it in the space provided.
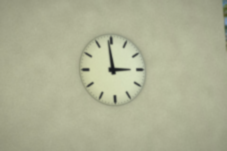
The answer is 2:59
